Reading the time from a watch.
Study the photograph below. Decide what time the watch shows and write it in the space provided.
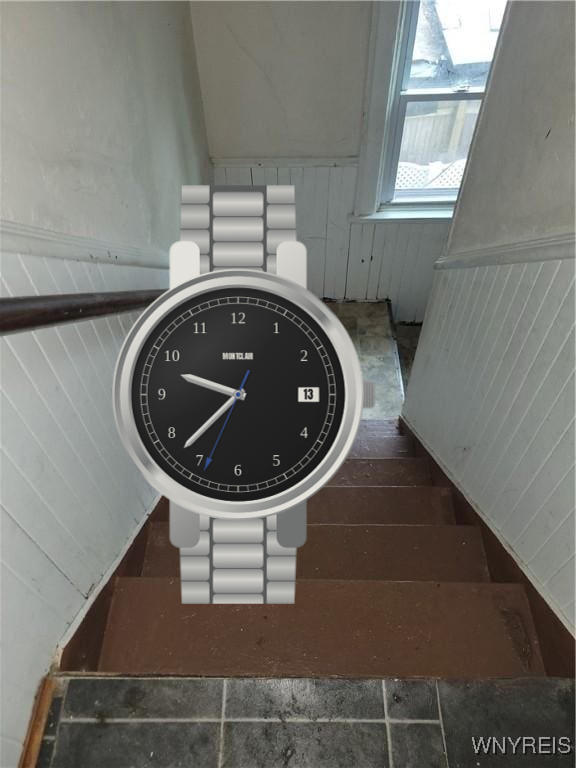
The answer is 9:37:34
